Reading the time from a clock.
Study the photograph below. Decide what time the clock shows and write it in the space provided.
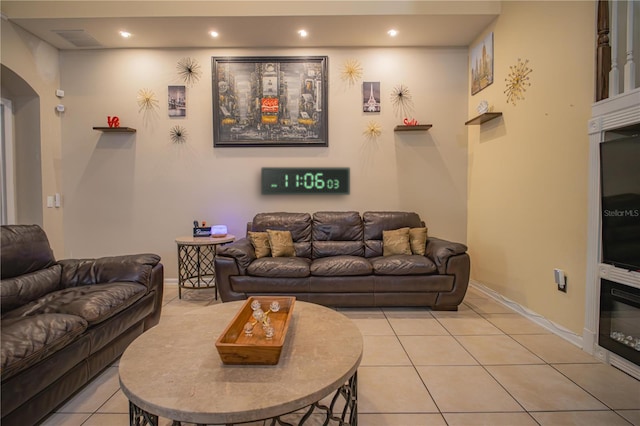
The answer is 11:06
